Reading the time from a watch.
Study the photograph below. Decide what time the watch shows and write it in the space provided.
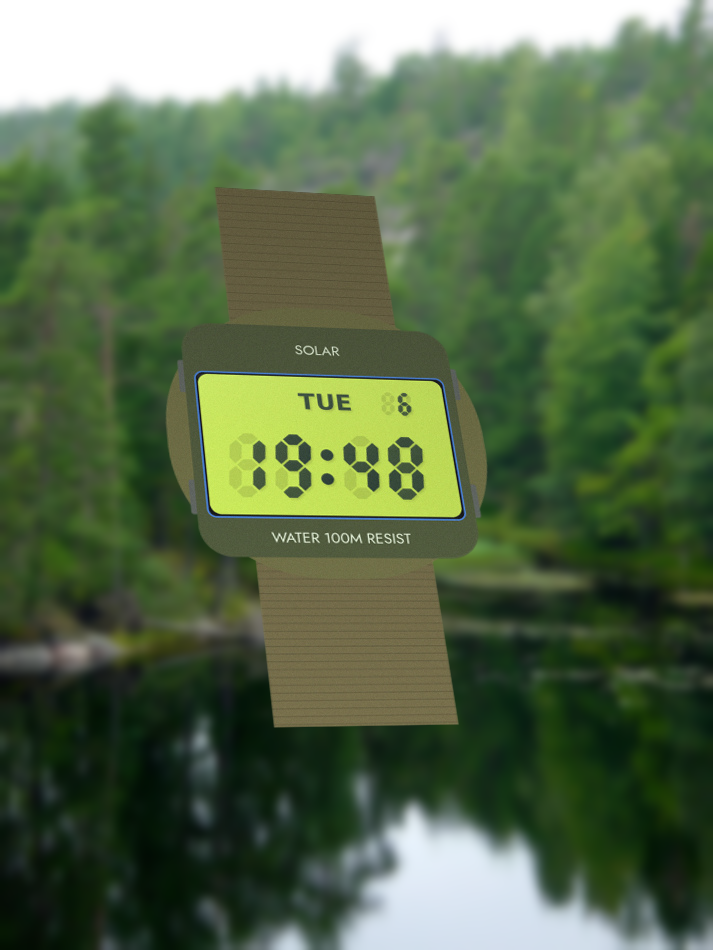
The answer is 19:48
